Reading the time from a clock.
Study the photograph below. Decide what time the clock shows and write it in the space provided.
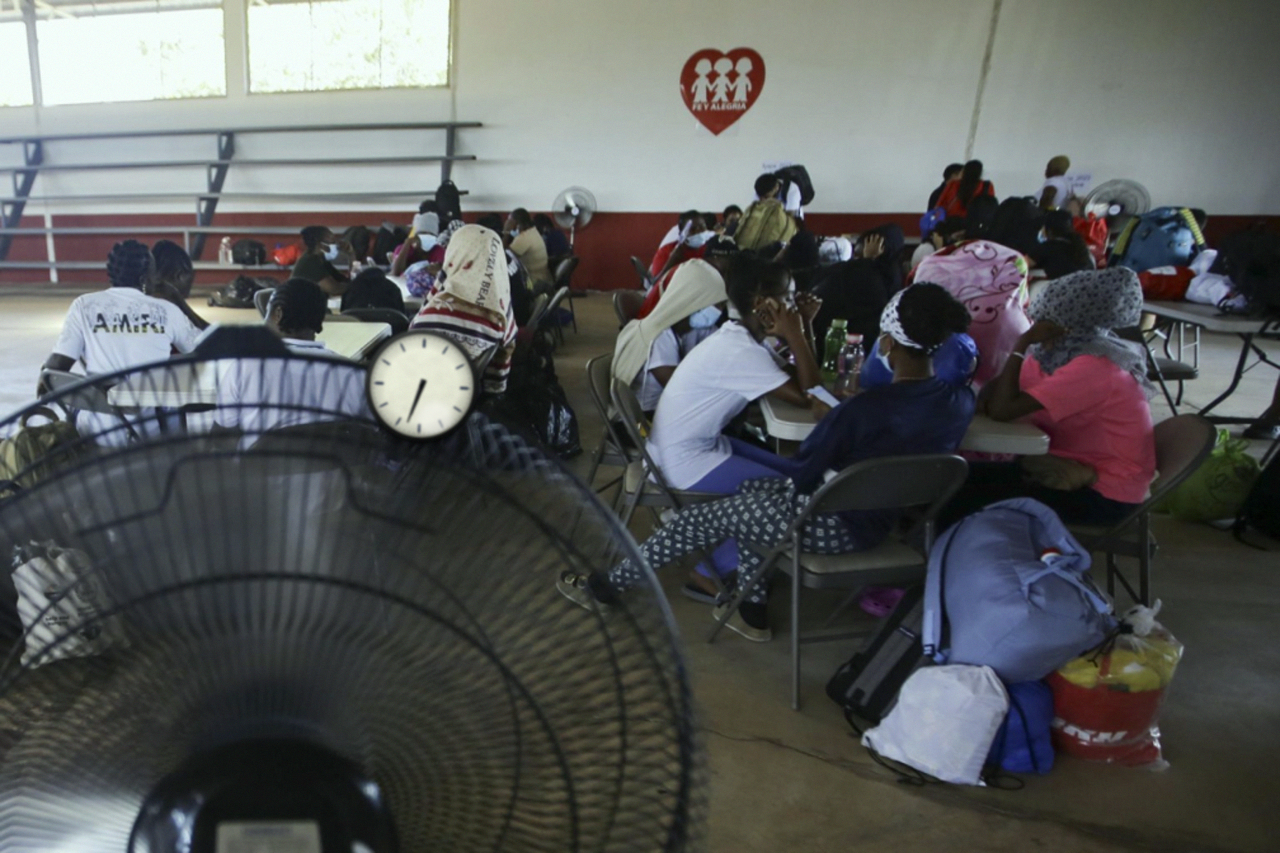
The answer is 6:33
